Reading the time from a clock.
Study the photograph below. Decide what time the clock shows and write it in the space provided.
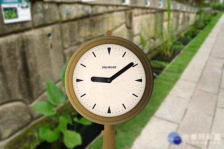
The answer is 9:09
